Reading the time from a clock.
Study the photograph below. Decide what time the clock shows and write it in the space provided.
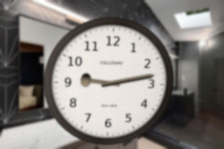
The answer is 9:13
